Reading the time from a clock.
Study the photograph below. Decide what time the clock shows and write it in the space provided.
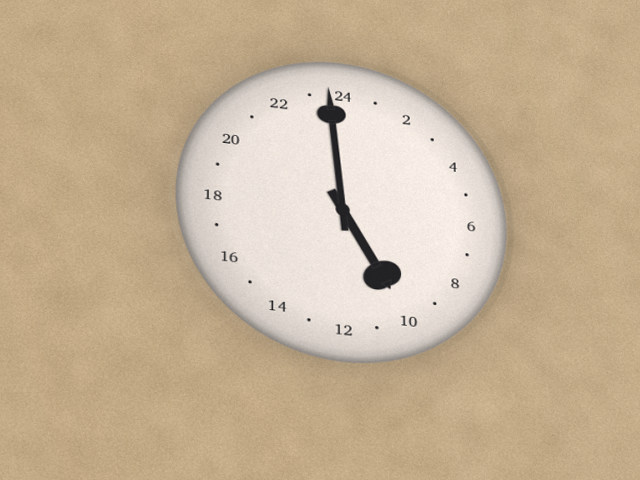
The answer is 9:59
